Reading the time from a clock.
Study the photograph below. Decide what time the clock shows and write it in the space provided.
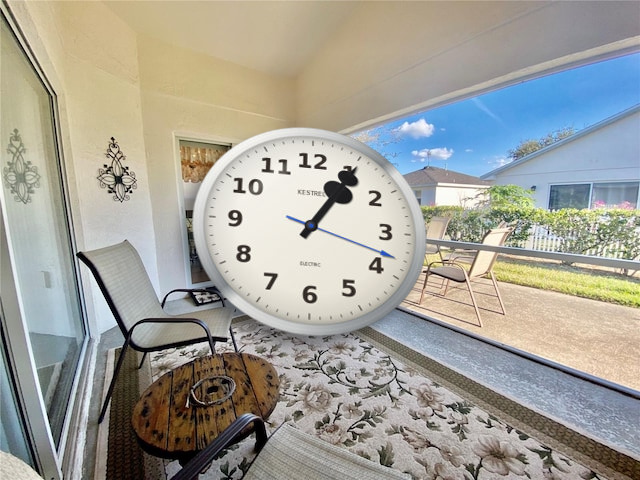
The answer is 1:05:18
